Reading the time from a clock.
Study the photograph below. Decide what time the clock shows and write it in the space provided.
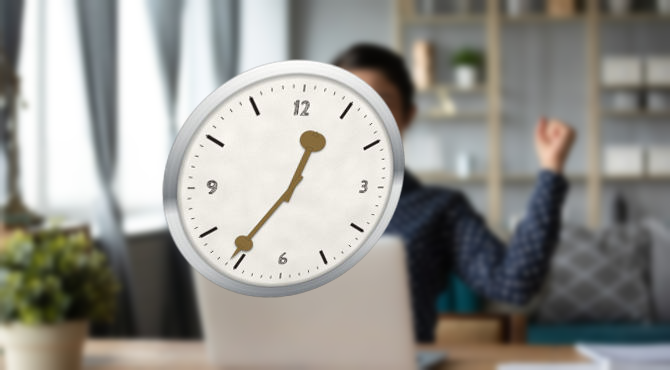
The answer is 12:36
